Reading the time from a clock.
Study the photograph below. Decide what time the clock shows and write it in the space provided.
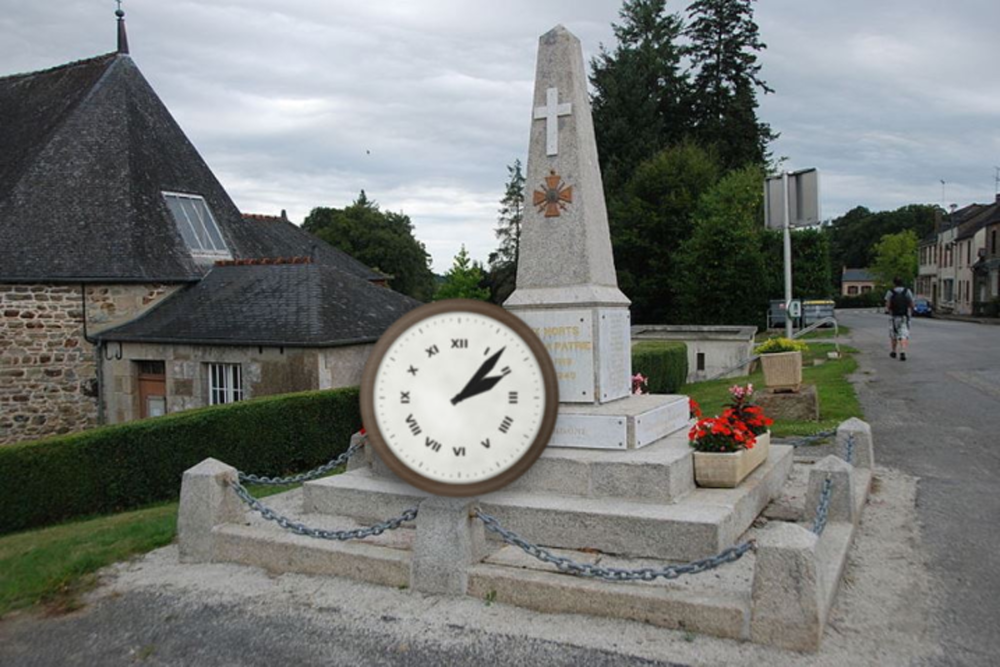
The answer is 2:07
